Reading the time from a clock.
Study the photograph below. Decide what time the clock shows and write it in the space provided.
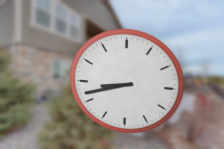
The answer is 8:42
